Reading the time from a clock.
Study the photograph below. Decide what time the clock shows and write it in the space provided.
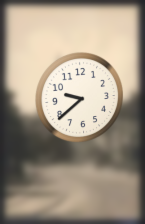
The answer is 9:39
